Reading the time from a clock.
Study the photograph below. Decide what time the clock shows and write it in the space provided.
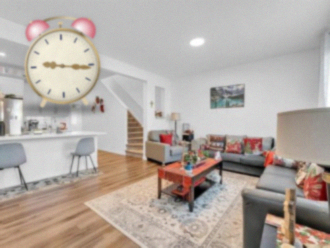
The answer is 9:16
